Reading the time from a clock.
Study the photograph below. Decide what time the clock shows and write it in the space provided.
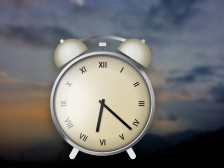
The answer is 6:22
